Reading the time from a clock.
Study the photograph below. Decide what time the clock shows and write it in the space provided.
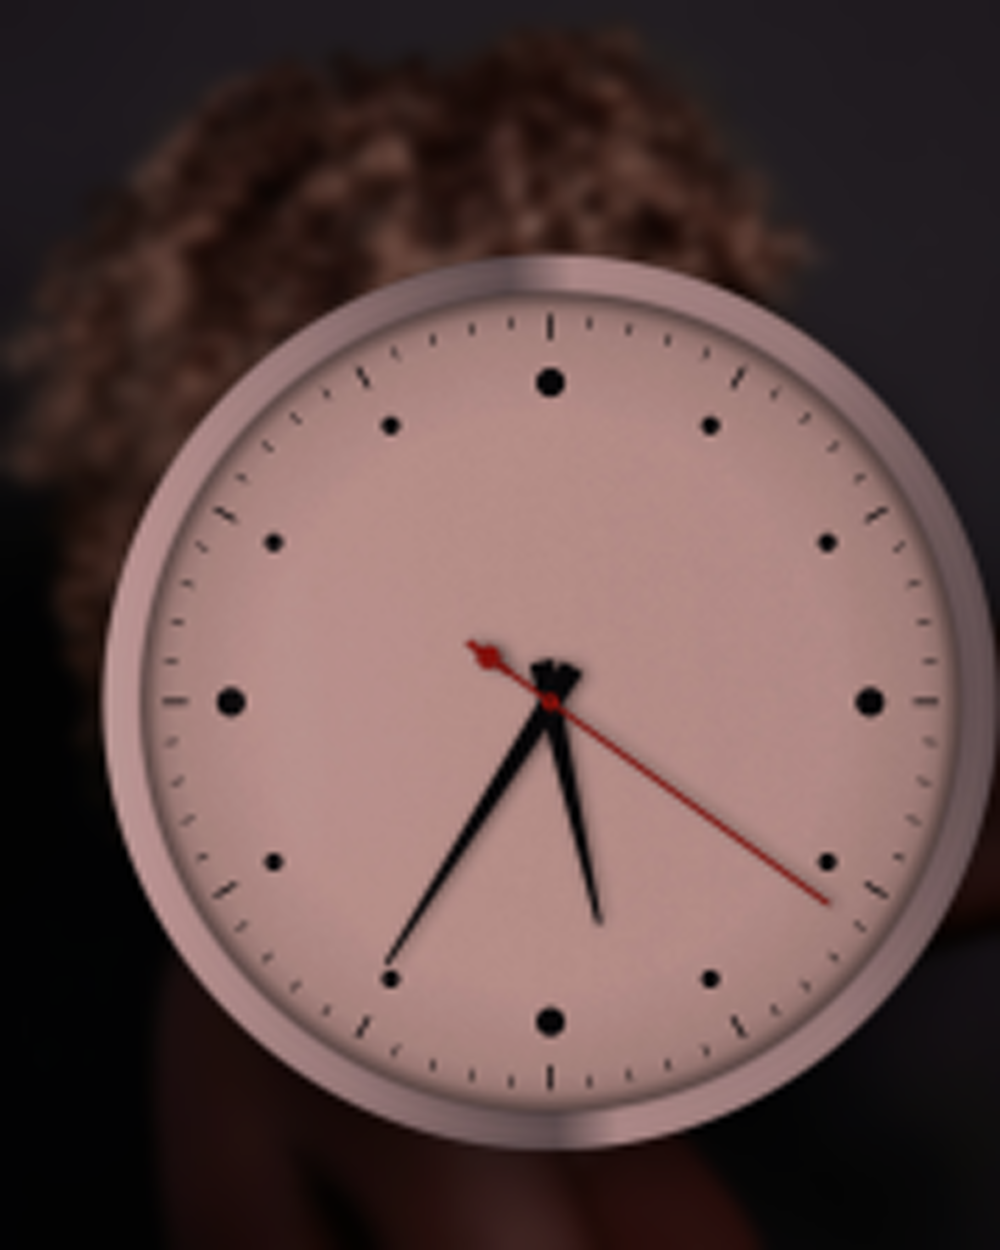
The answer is 5:35:21
